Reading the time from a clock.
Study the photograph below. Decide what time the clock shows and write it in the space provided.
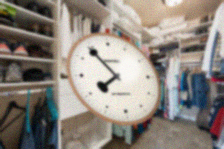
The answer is 7:54
